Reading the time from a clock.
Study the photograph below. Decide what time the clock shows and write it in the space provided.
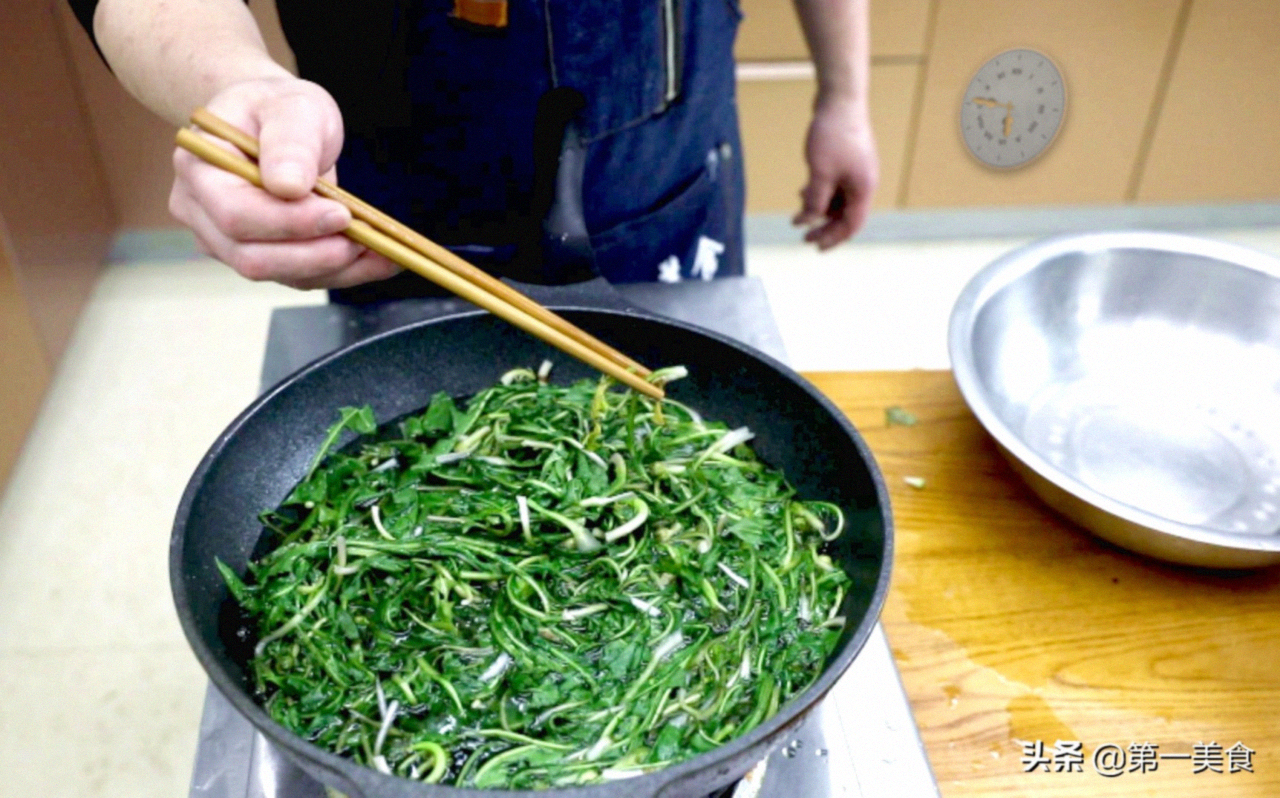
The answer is 5:46
